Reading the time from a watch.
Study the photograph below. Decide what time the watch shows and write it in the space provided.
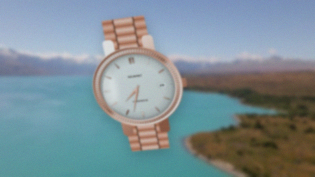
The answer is 7:33
